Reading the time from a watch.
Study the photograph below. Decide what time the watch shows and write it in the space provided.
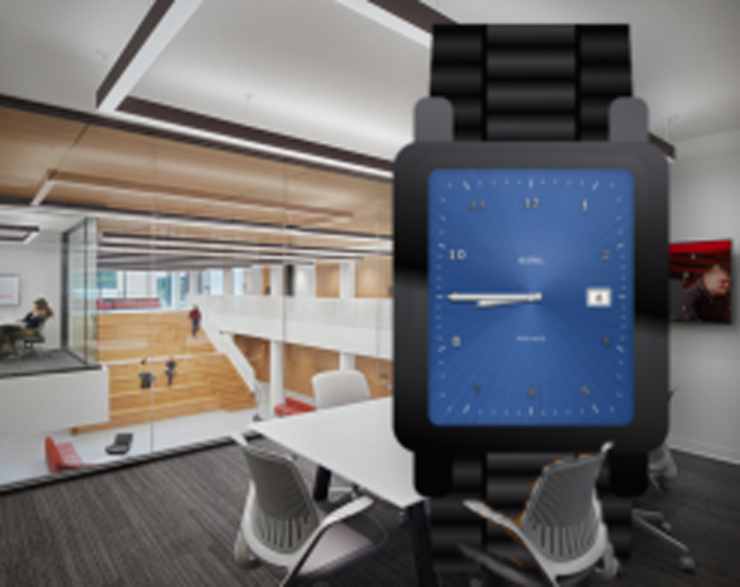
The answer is 8:45
